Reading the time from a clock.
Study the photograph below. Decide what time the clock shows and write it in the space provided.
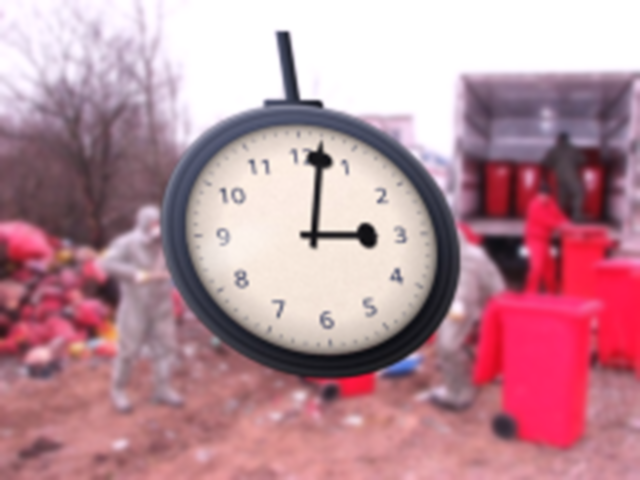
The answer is 3:02
